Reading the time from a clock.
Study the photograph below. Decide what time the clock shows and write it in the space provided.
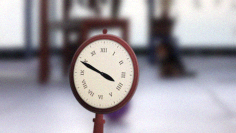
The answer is 3:49
